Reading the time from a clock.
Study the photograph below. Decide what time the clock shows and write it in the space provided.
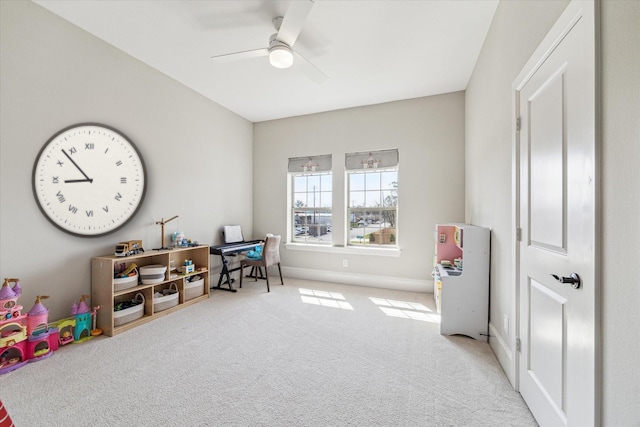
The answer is 8:53
